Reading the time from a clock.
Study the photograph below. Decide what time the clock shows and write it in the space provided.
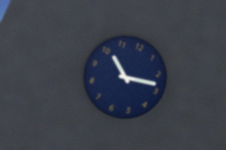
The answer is 10:13
